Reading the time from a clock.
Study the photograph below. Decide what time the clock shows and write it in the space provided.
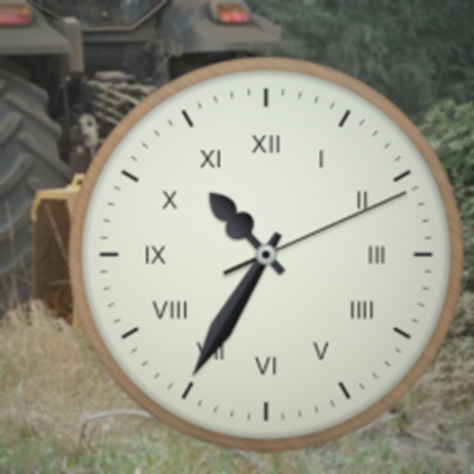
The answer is 10:35:11
